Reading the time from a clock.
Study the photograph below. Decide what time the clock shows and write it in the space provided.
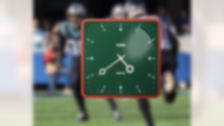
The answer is 4:39
